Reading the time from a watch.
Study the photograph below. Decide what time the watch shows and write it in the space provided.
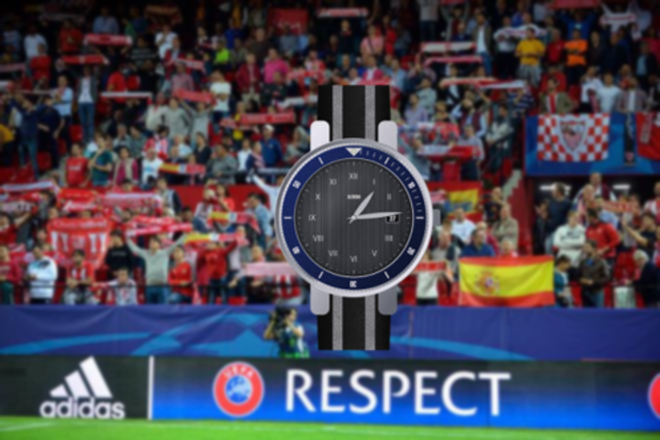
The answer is 1:14
